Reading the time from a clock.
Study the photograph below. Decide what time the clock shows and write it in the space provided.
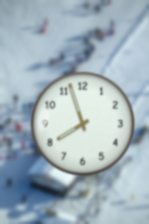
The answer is 7:57
